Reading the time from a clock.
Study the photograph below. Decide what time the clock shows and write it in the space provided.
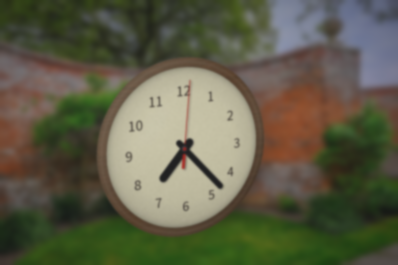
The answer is 7:23:01
